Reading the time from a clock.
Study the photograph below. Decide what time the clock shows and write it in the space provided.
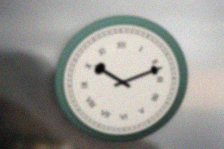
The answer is 10:12
